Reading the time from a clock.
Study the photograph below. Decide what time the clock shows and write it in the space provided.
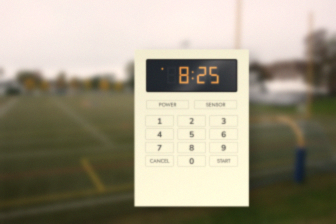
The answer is 8:25
